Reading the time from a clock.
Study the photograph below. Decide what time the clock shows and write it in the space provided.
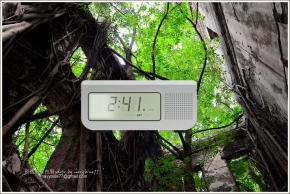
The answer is 2:41
